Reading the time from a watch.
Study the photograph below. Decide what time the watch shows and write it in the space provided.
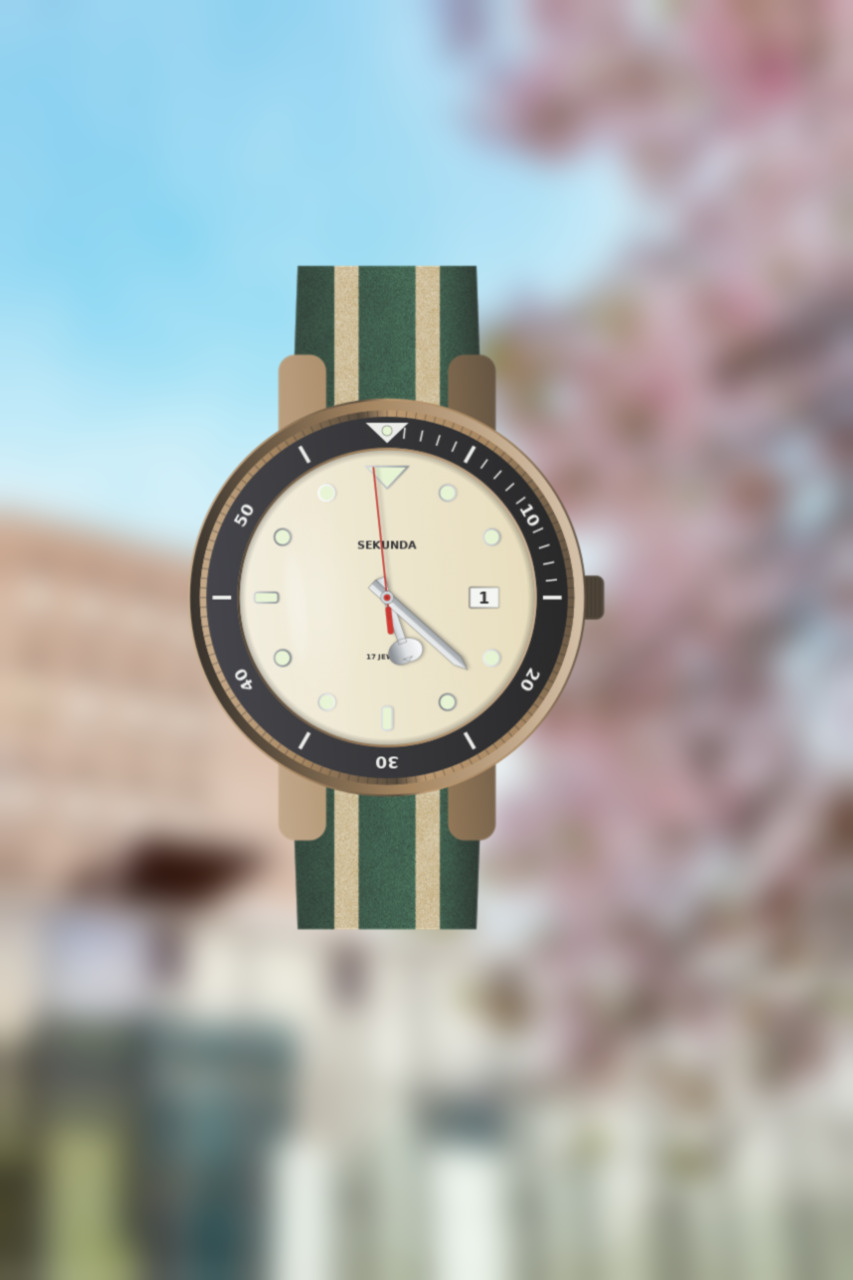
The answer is 5:21:59
